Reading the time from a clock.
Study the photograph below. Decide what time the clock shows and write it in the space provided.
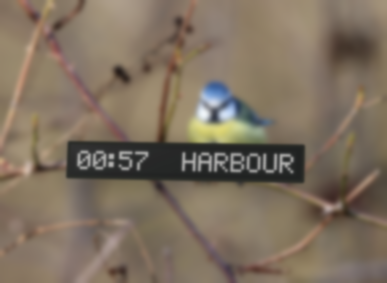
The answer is 0:57
